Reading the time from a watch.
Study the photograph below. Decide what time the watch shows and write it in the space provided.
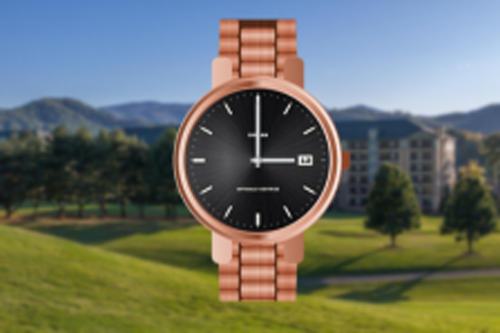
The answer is 3:00
